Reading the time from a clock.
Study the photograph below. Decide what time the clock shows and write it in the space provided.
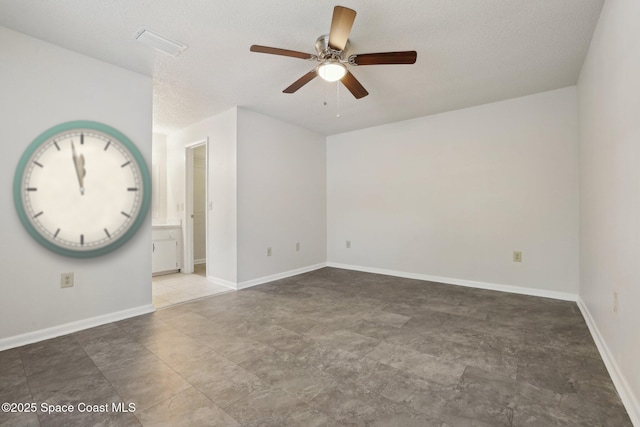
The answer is 11:58
